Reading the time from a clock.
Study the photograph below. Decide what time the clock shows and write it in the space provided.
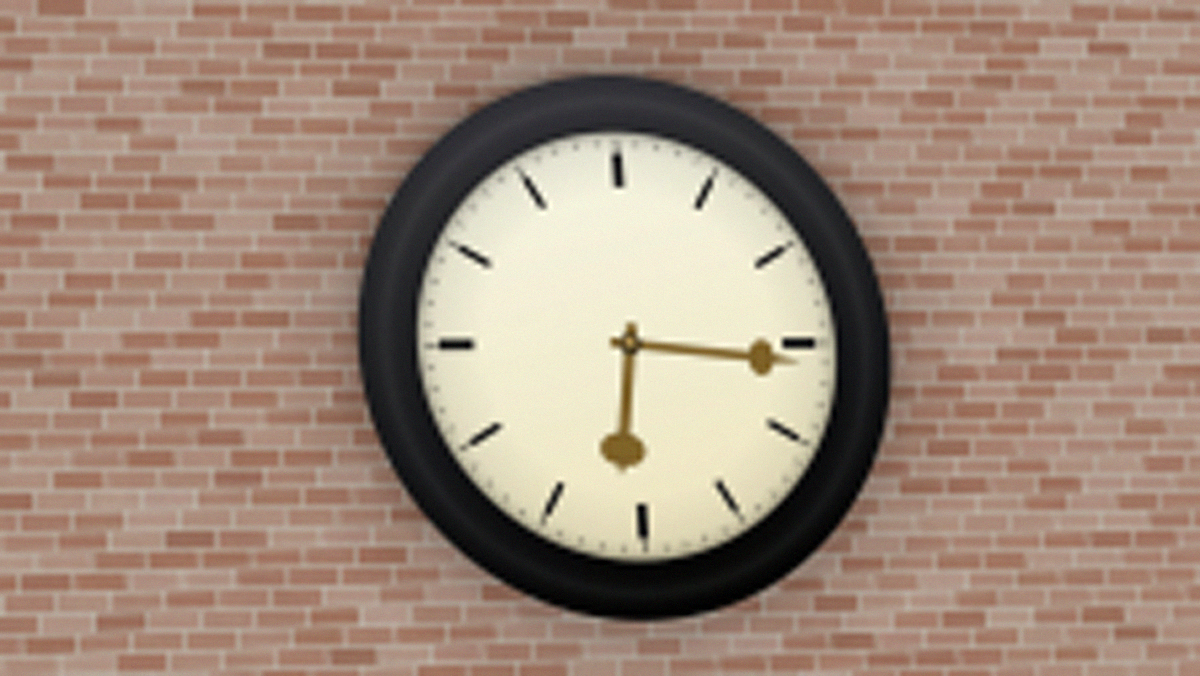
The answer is 6:16
